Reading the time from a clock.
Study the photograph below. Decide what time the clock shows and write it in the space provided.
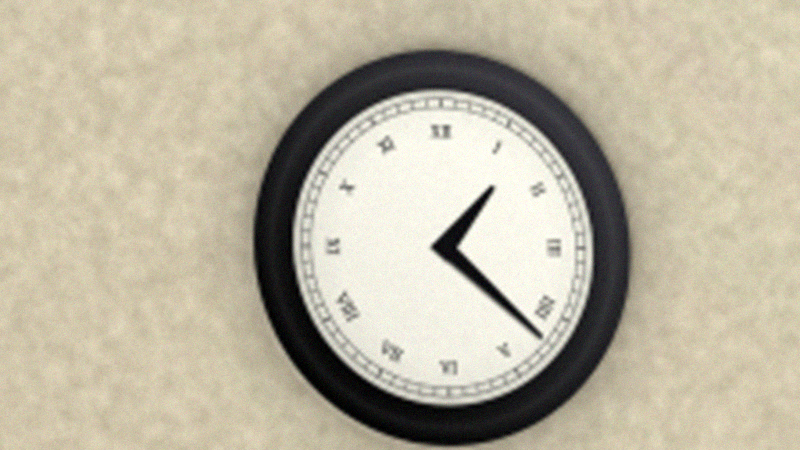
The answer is 1:22
